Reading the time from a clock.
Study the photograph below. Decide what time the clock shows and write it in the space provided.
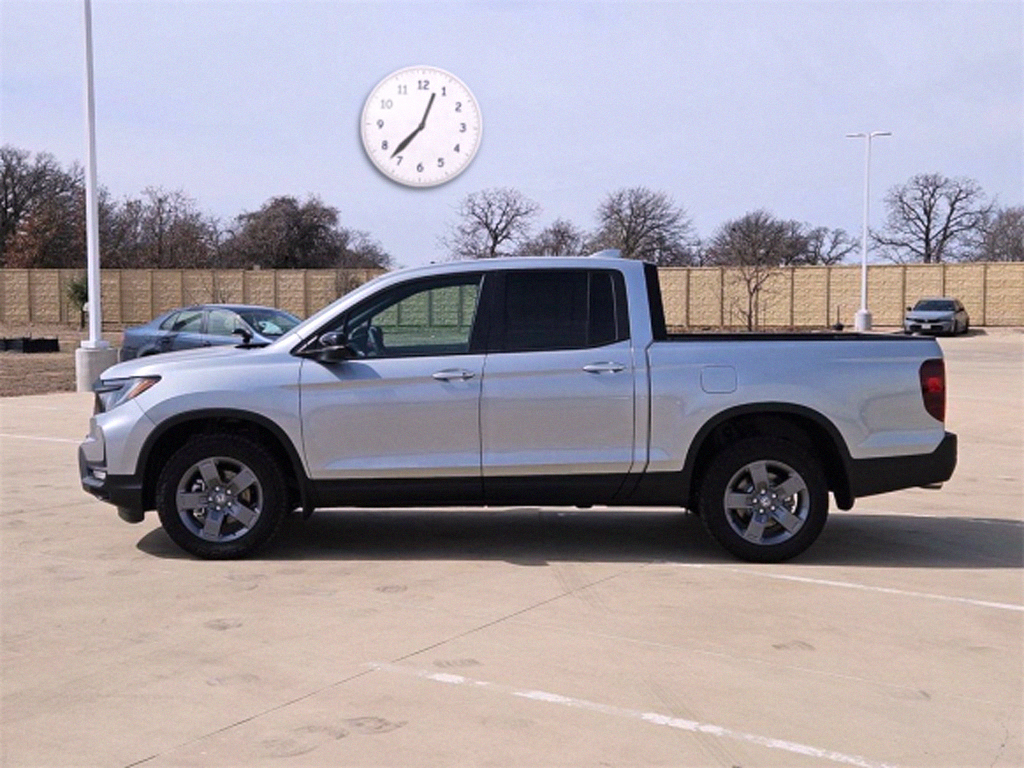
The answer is 12:37
